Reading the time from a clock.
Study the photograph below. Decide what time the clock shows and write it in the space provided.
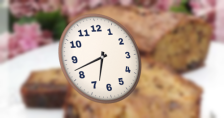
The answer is 6:42
